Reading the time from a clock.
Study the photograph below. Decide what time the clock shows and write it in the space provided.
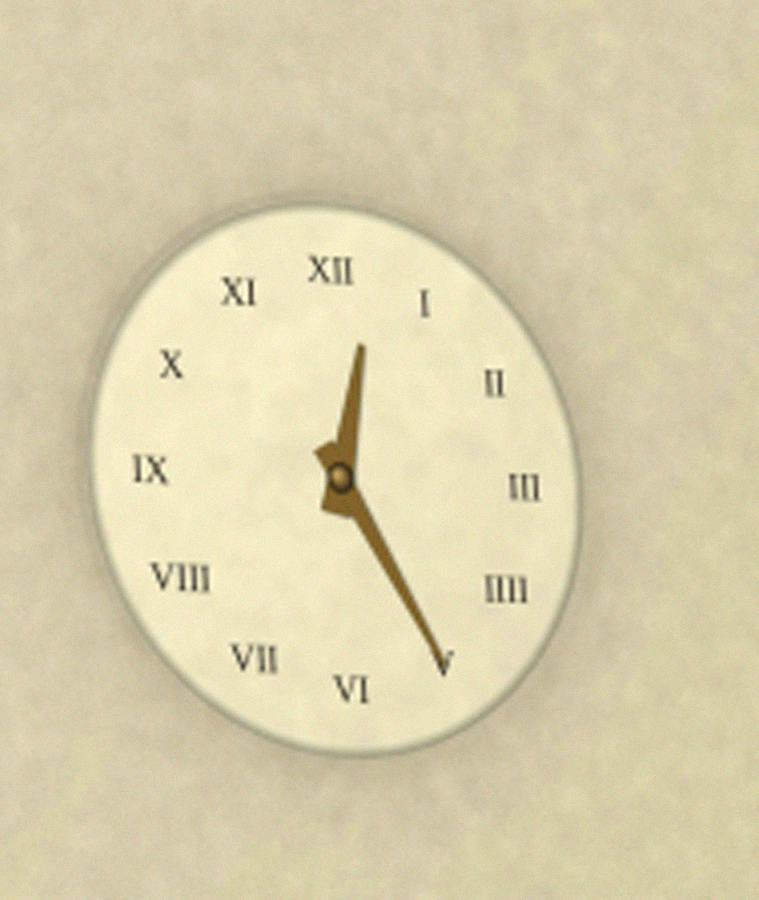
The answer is 12:25
